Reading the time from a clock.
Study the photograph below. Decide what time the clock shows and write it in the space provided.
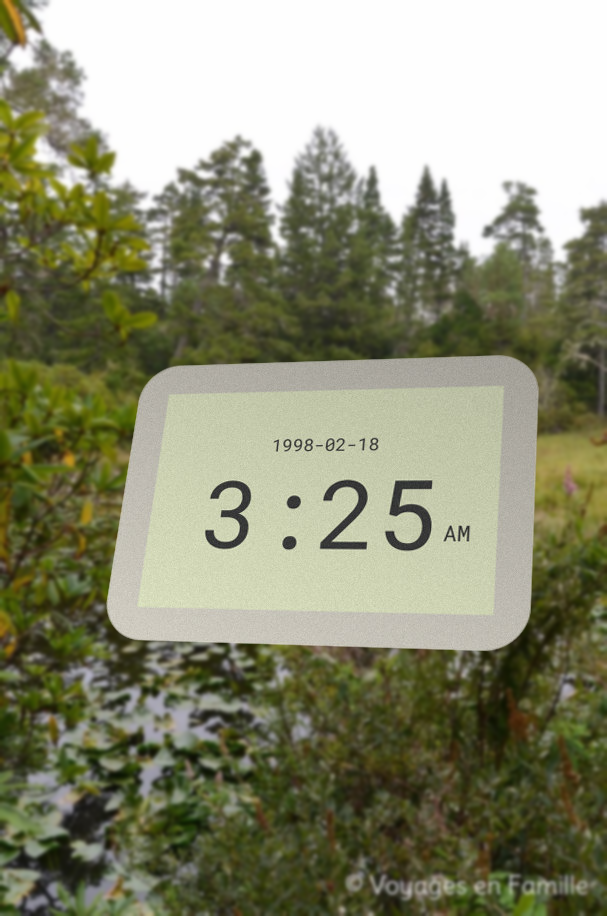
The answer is 3:25
